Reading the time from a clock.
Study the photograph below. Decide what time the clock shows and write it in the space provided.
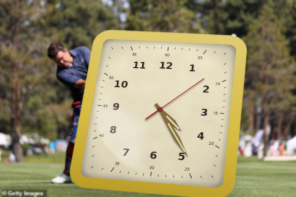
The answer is 4:24:08
